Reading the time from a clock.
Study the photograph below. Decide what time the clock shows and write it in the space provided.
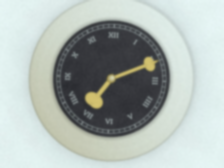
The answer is 7:11
